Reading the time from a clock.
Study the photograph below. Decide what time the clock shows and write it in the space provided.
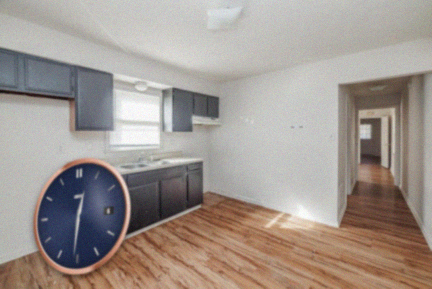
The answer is 12:31
